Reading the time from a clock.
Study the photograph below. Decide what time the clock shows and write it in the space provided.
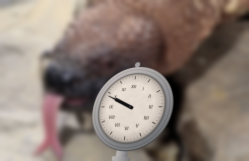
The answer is 9:49
